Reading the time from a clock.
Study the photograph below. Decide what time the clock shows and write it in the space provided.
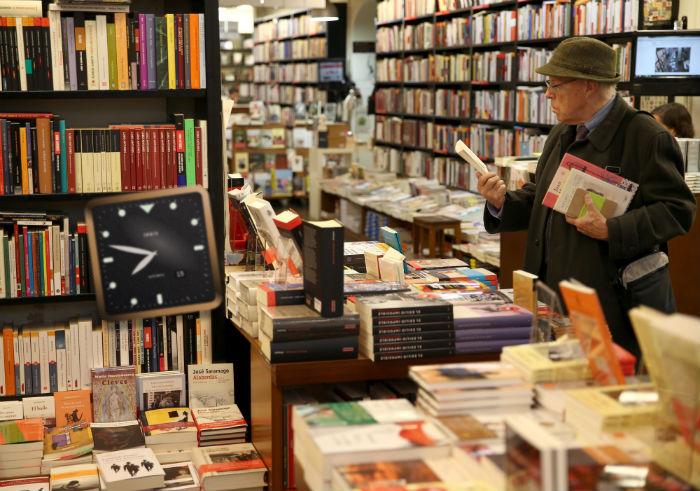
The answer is 7:48
